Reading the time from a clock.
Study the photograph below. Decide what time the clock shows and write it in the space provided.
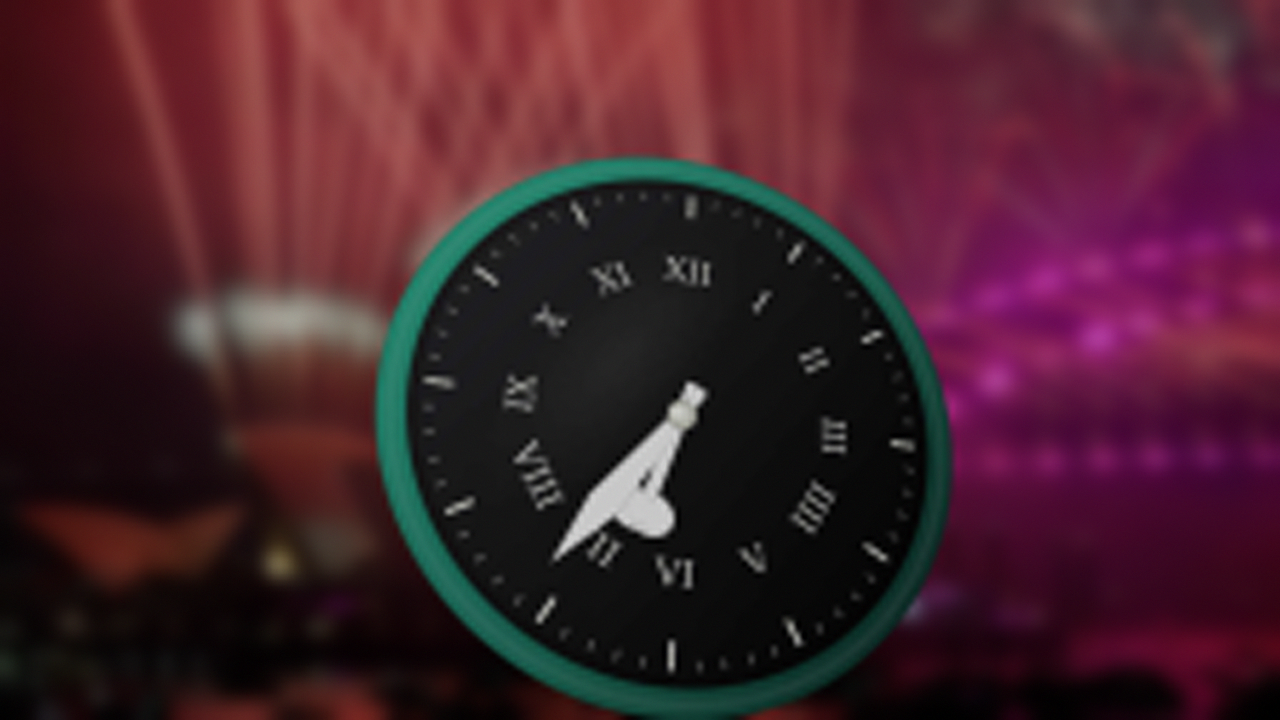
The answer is 6:36
